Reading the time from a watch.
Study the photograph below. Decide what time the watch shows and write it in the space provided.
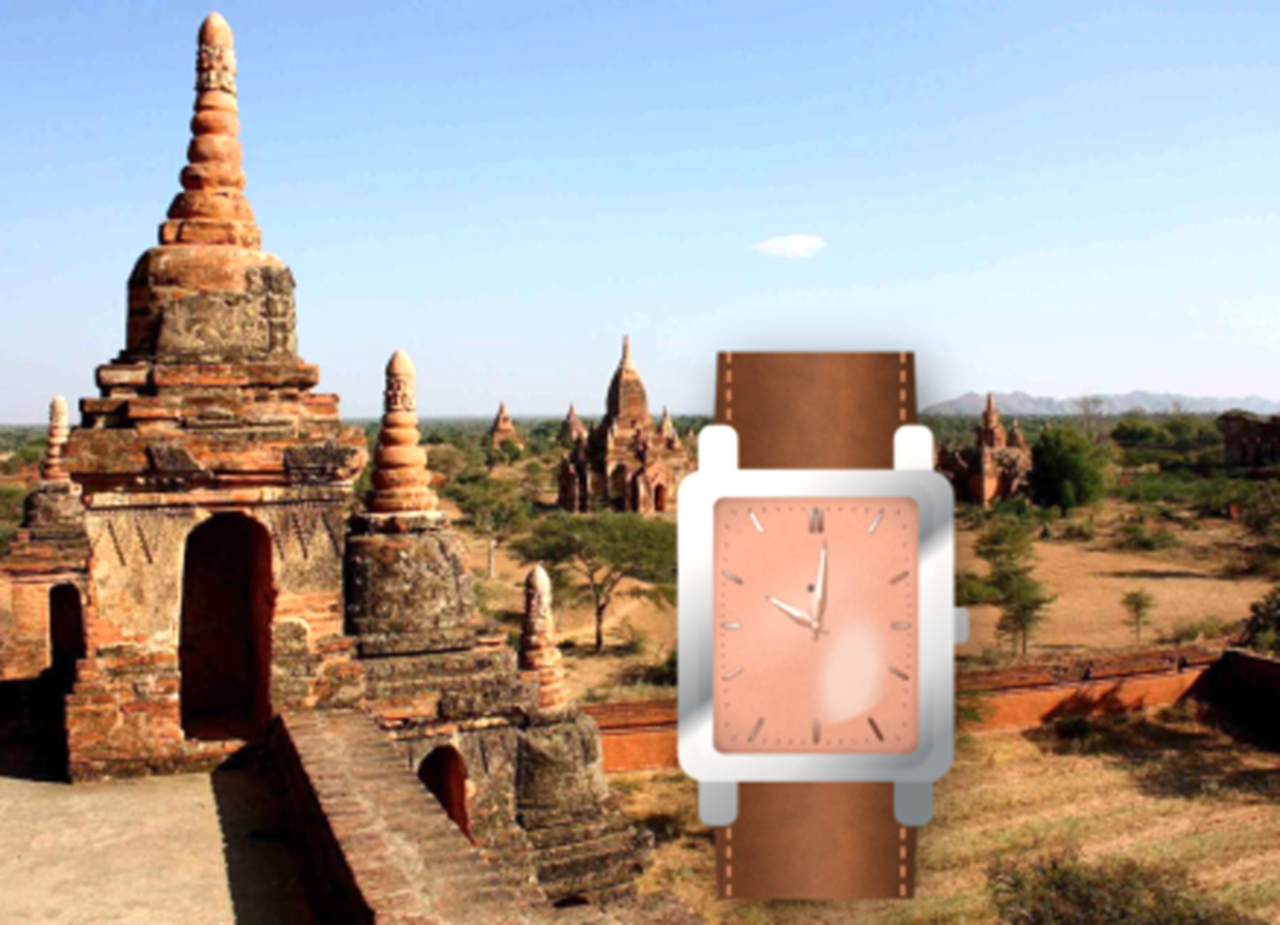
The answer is 10:01
